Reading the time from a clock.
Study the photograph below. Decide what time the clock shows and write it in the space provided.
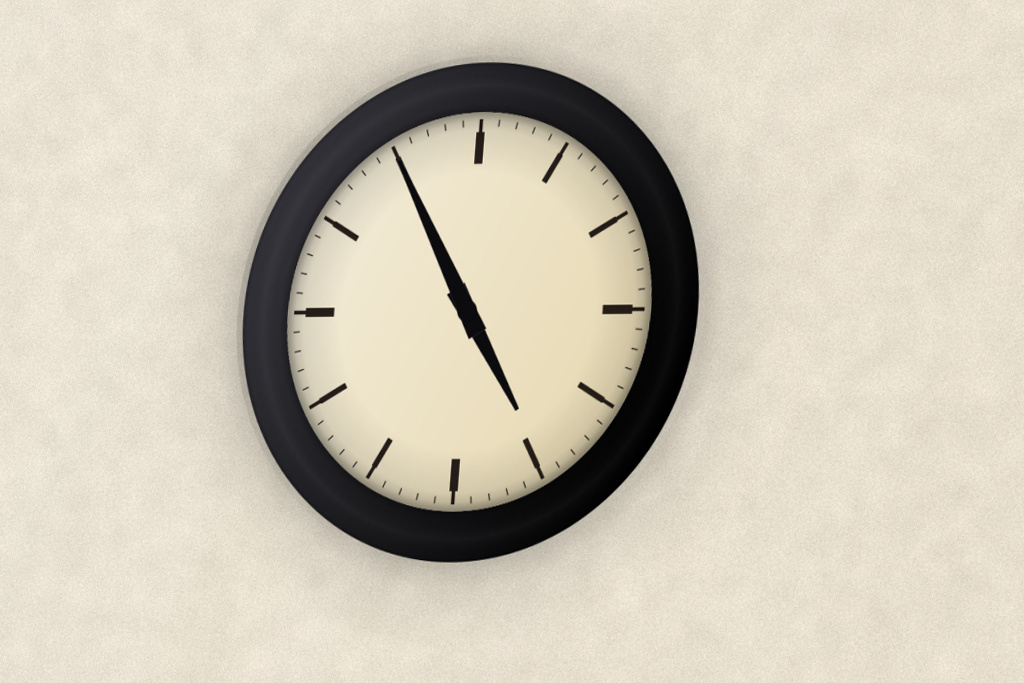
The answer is 4:55
